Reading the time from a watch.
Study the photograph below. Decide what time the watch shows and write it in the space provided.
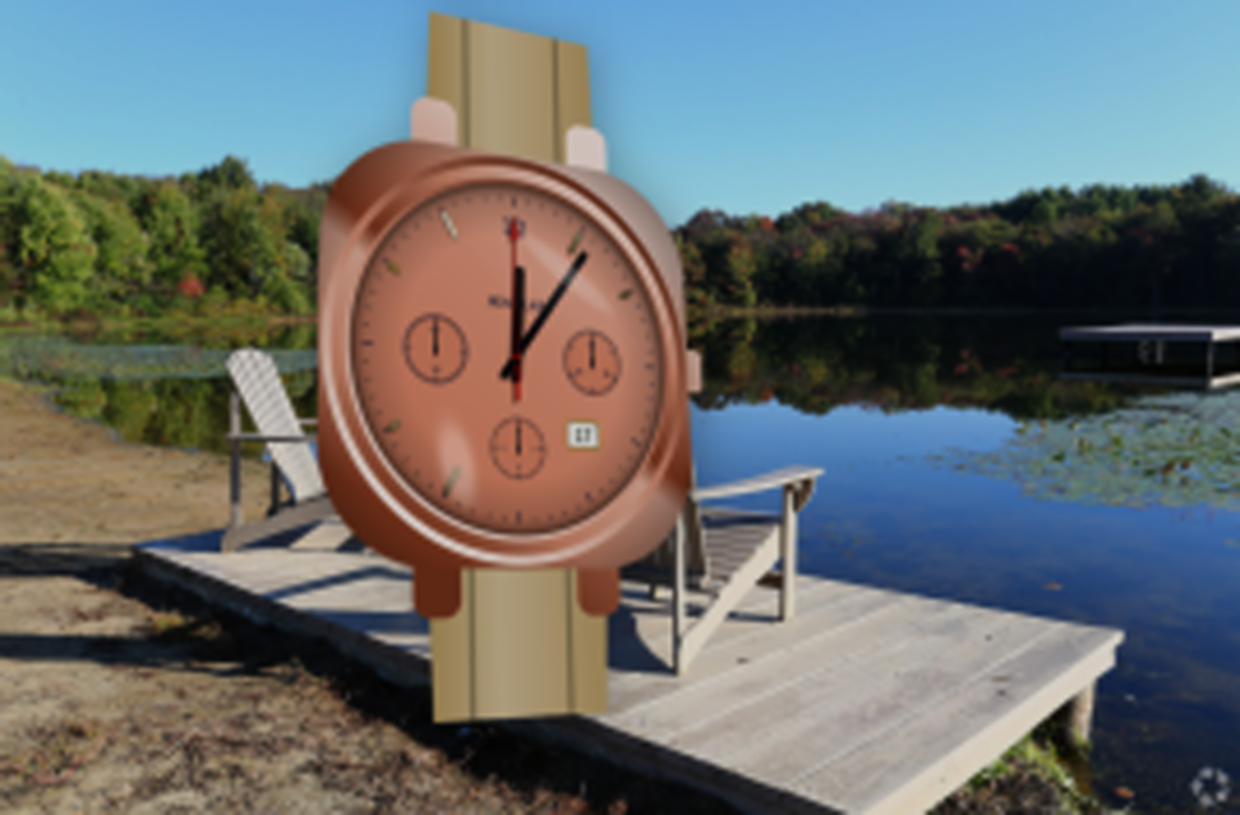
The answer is 12:06
